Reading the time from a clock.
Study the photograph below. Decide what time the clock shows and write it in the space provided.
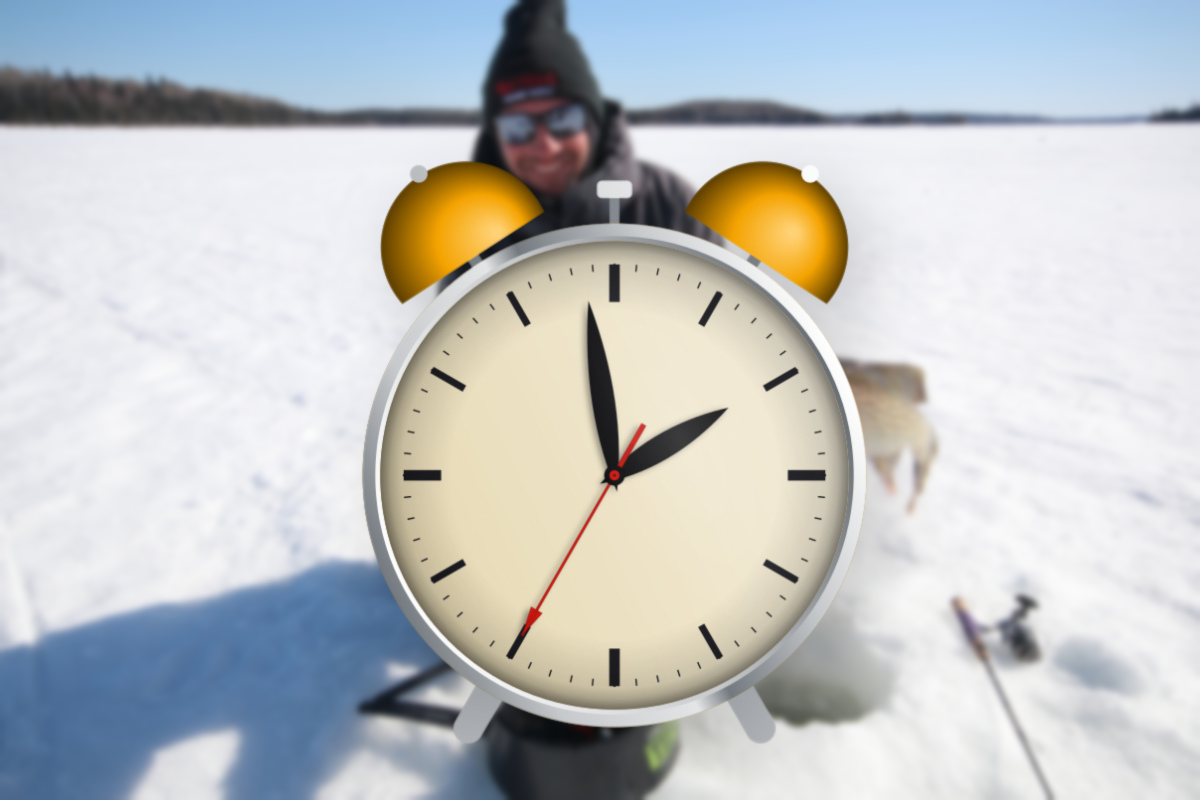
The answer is 1:58:35
